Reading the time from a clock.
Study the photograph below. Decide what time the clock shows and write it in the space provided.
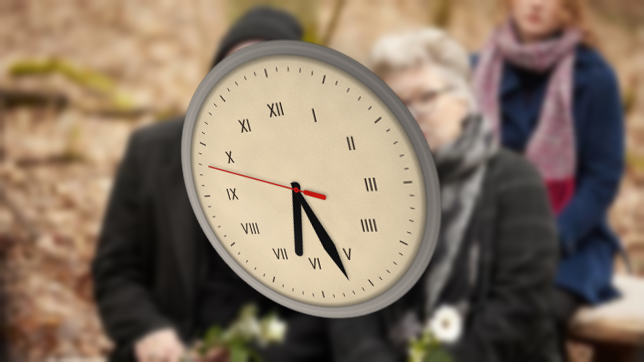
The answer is 6:26:48
